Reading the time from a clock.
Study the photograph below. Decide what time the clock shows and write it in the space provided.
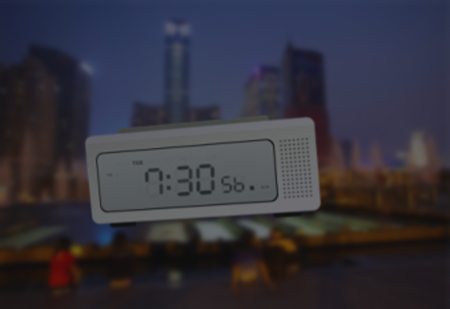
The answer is 7:30:56
